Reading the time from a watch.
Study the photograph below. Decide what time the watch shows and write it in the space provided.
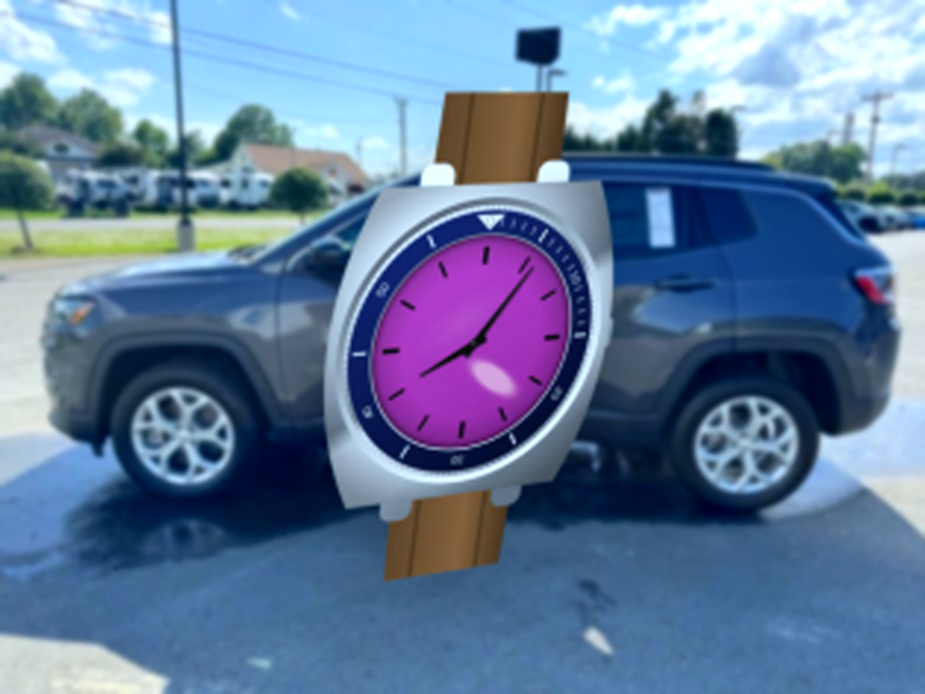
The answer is 8:06
